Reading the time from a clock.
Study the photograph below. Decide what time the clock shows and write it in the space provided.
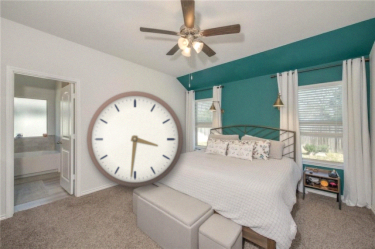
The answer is 3:31
